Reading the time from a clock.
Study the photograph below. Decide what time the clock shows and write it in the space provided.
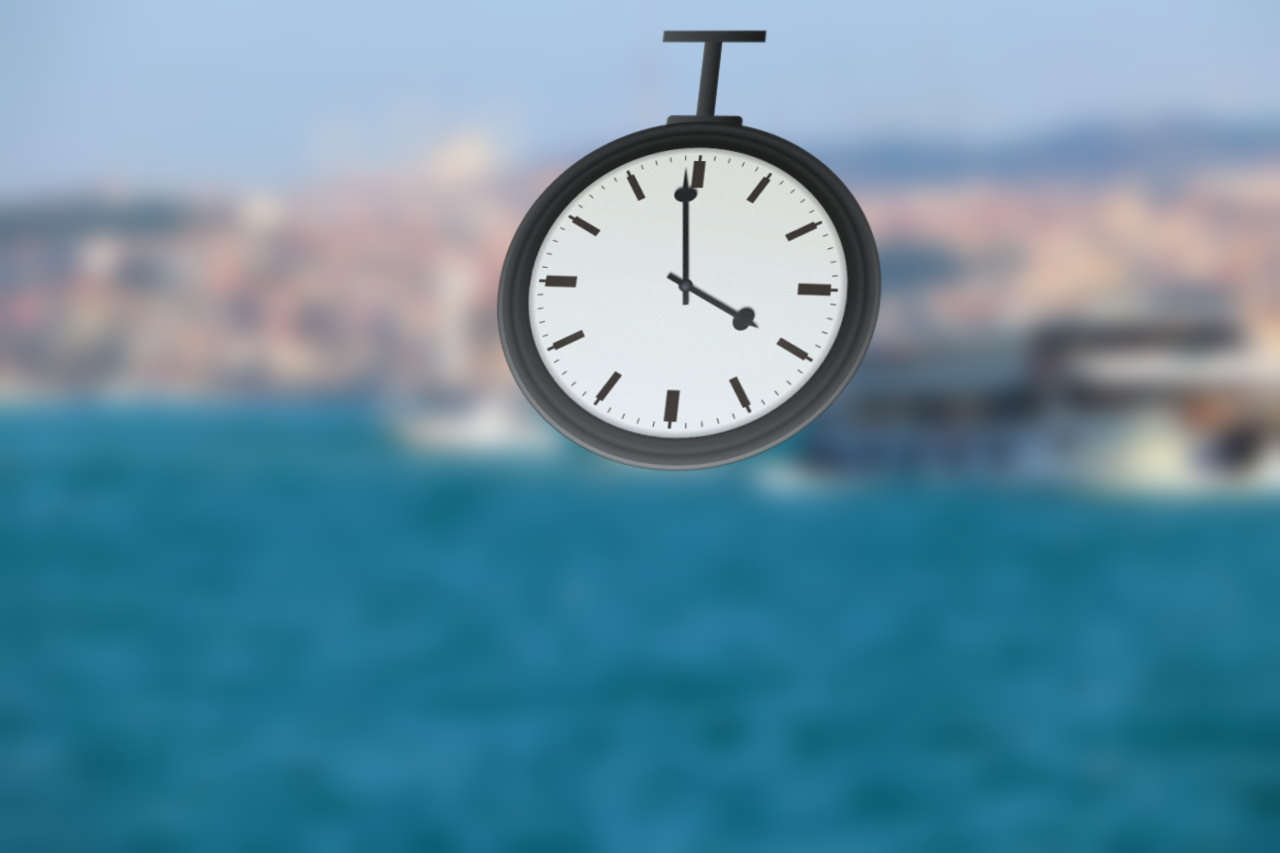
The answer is 3:59
